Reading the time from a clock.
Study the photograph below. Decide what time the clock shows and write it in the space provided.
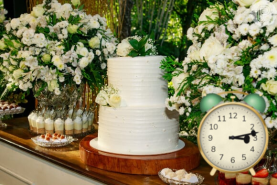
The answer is 3:13
